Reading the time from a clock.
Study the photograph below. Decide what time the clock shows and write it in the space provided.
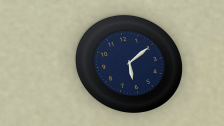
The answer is 6:10
